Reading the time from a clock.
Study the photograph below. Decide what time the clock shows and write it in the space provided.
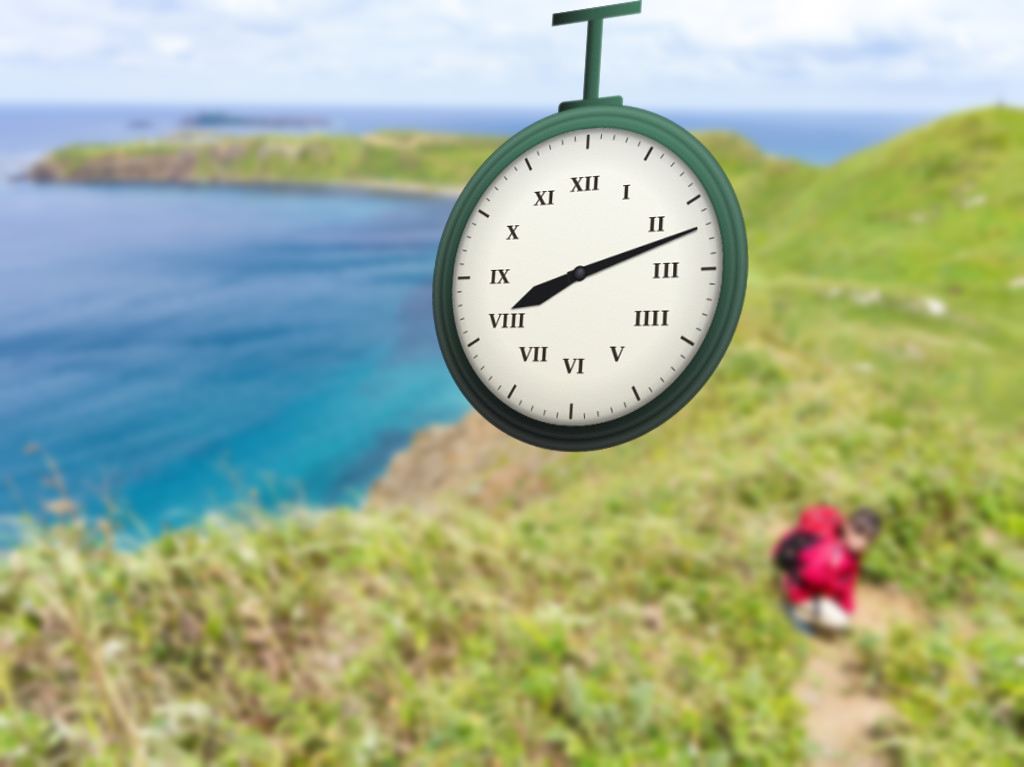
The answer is 8:12
